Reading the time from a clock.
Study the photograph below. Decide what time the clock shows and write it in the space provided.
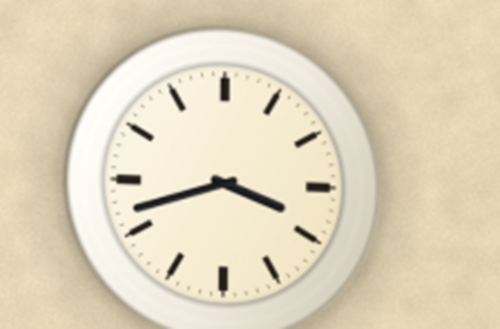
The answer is 3:42
